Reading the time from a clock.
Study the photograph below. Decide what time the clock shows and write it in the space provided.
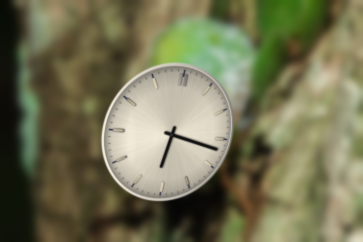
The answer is 6:17
